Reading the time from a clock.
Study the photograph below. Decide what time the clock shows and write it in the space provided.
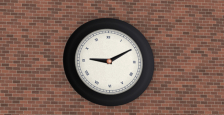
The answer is 9:10
